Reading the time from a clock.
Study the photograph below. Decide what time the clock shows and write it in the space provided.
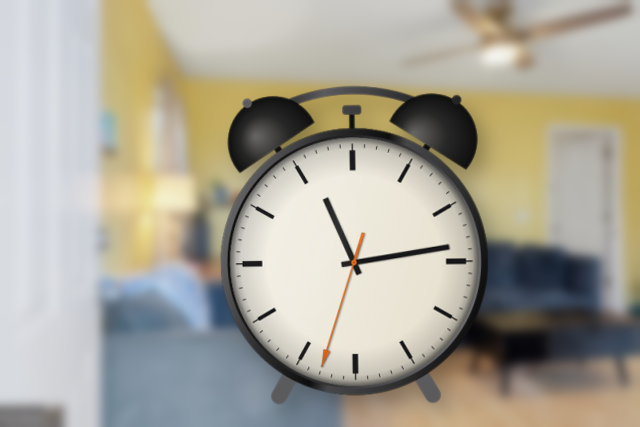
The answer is 11:13:33
